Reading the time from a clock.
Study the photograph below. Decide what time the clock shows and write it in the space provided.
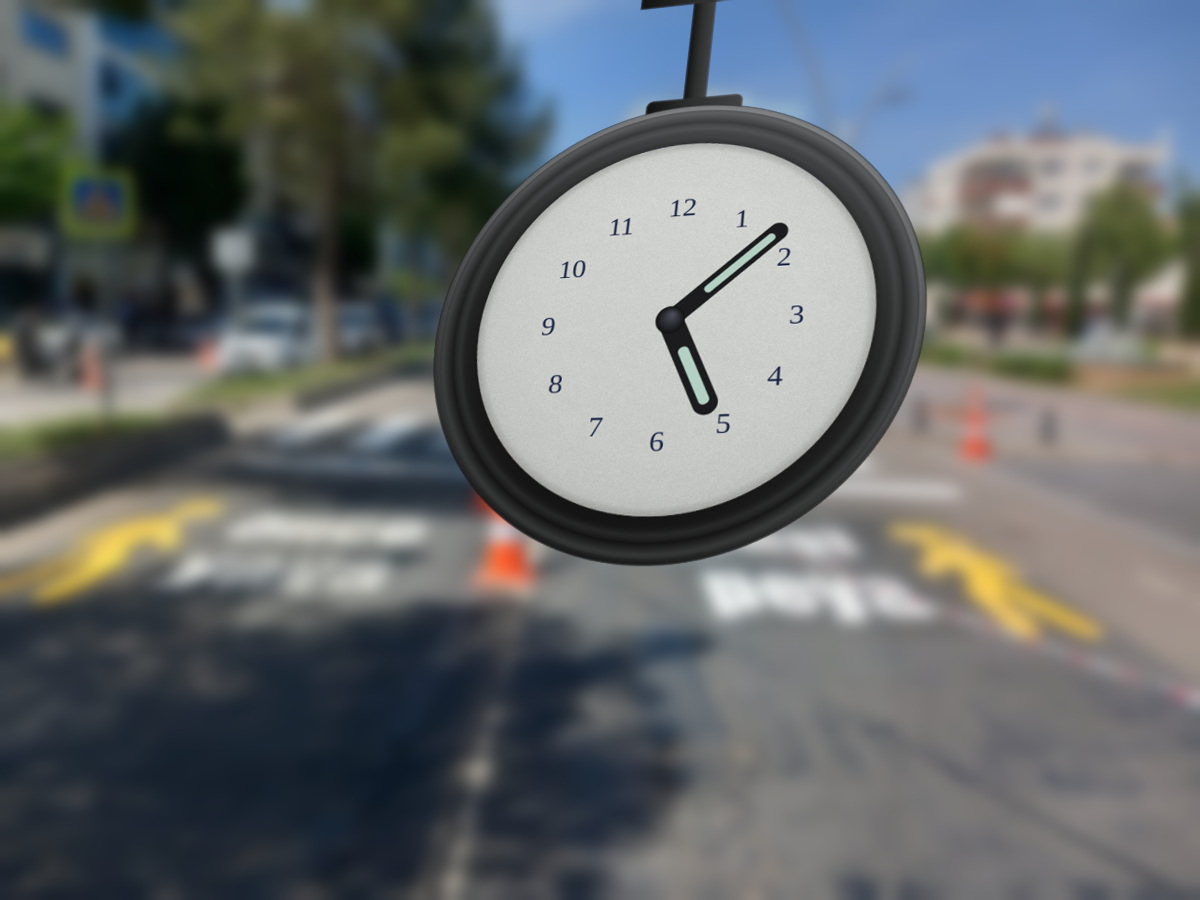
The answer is 5:08
